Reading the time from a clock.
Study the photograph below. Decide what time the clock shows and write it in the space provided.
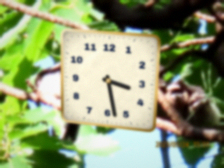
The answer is 3:28
